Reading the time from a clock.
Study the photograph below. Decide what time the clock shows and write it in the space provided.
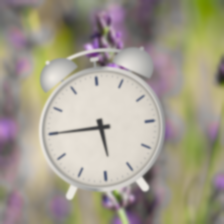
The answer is 5:45
